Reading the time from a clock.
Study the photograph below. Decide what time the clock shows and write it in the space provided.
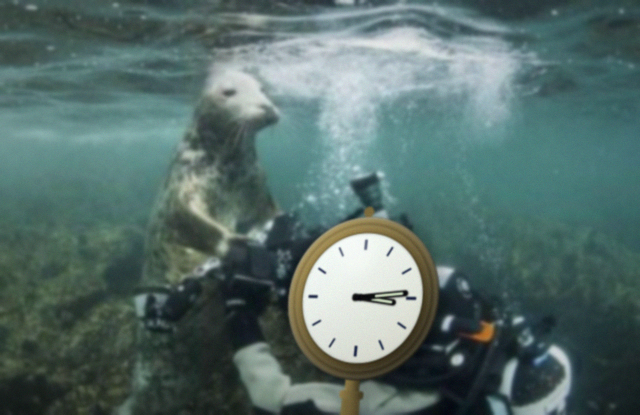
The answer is 3:14
